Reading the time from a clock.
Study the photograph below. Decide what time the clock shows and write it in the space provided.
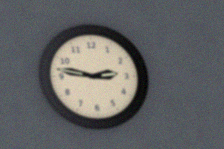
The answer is 2:47
